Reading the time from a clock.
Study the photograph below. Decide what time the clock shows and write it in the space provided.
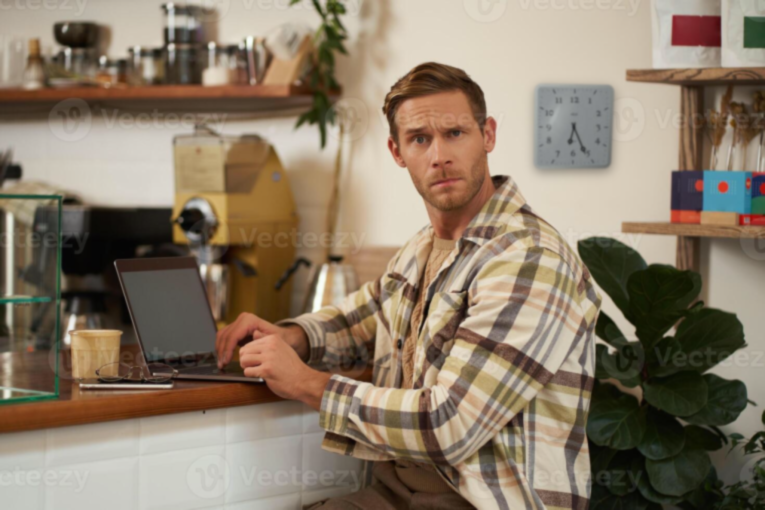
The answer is 6:26
